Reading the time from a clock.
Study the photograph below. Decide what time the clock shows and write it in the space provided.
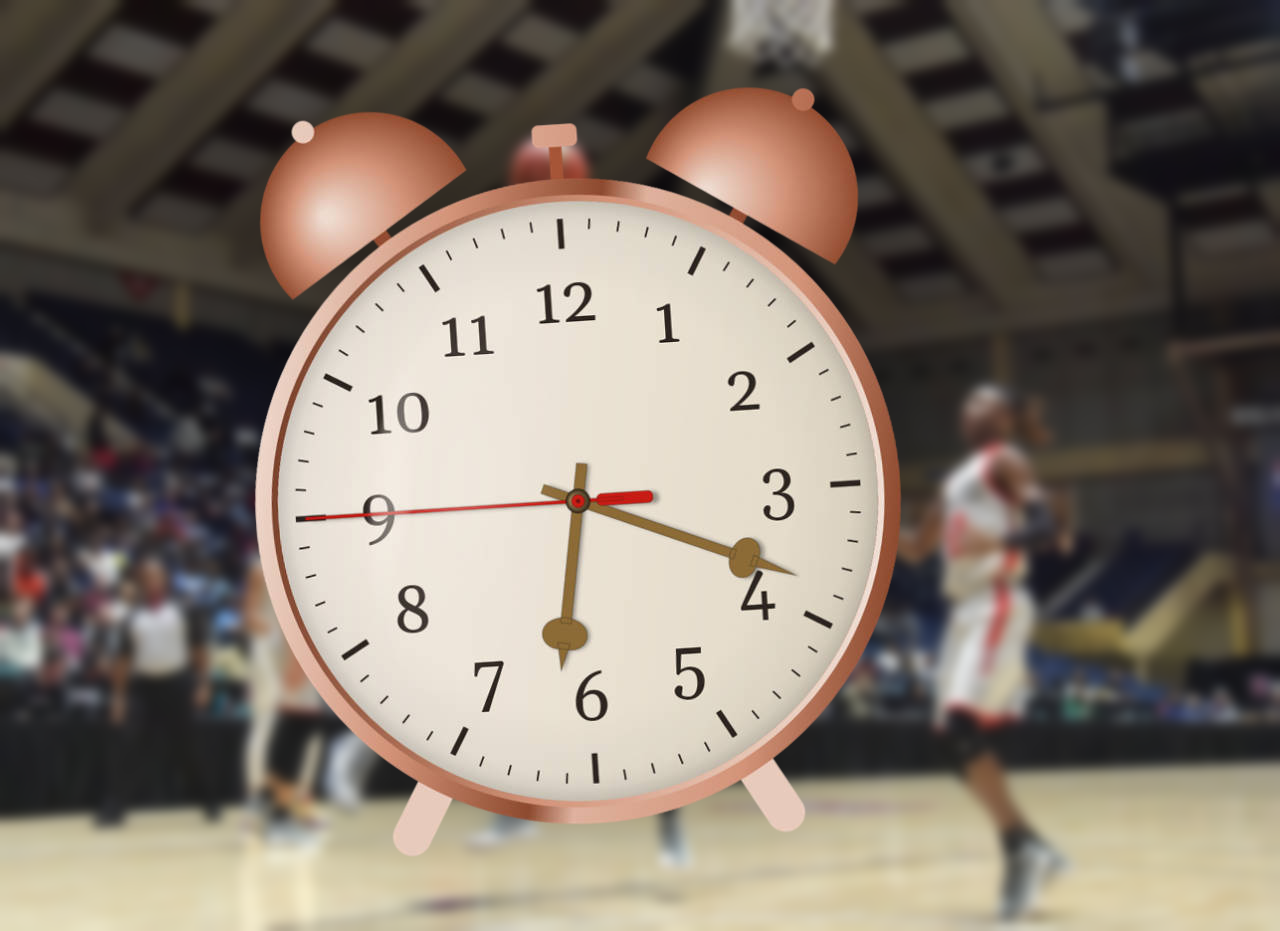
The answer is 6:18:45
